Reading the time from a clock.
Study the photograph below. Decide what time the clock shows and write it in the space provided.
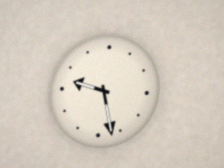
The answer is 9:27
